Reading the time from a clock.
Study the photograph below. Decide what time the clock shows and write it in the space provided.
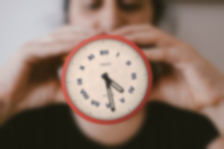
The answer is 4:29
